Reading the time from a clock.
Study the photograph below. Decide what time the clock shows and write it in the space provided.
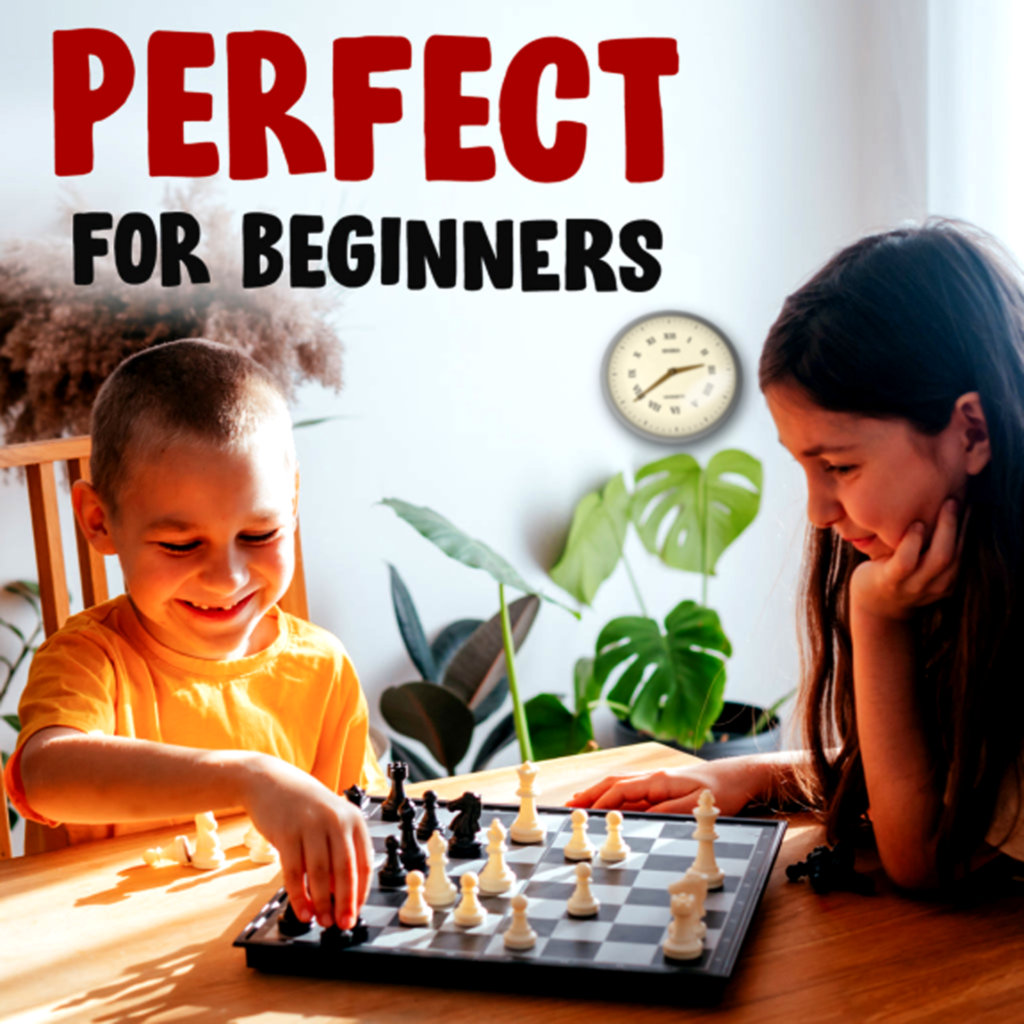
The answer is 2:39
